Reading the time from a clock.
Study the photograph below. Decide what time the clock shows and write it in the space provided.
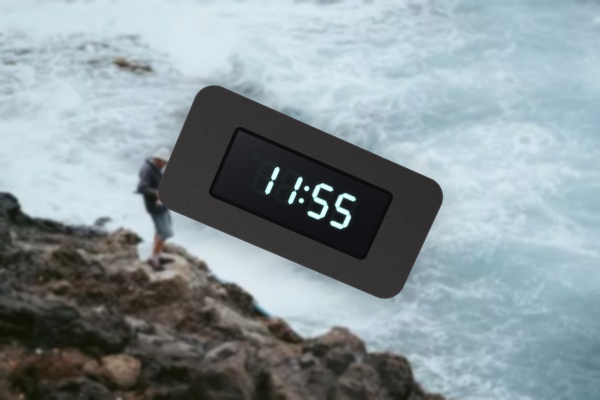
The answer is 11:55
